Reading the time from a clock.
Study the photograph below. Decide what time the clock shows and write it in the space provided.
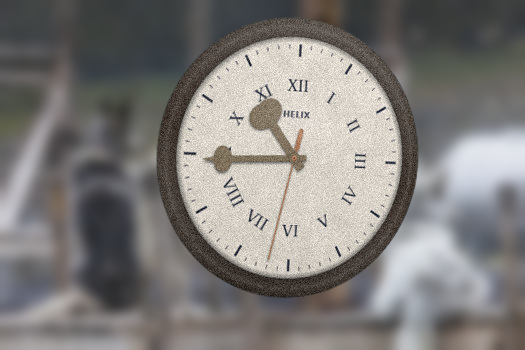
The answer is 10:44:32
